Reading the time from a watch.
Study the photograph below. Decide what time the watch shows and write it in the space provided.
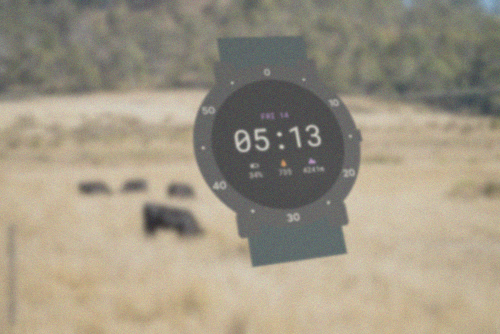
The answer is 5:13
